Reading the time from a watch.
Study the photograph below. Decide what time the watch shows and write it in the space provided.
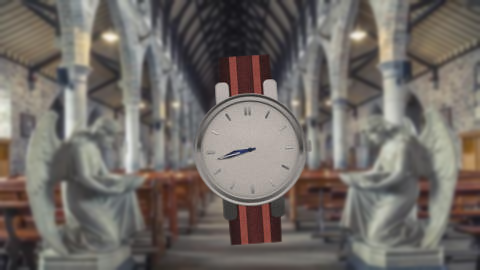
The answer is 8:43
